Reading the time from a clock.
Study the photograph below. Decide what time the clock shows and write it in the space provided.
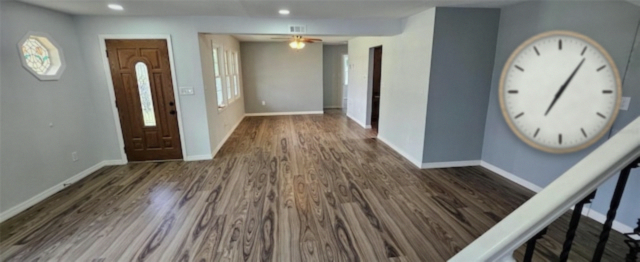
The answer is 7:06
